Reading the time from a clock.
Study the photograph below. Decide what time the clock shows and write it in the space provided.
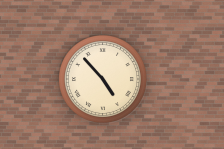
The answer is 4:53
